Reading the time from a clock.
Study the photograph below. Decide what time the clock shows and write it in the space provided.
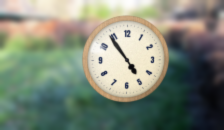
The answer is 4:54
